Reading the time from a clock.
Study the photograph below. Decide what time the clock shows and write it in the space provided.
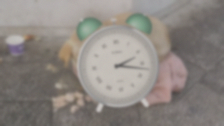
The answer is 2:17
